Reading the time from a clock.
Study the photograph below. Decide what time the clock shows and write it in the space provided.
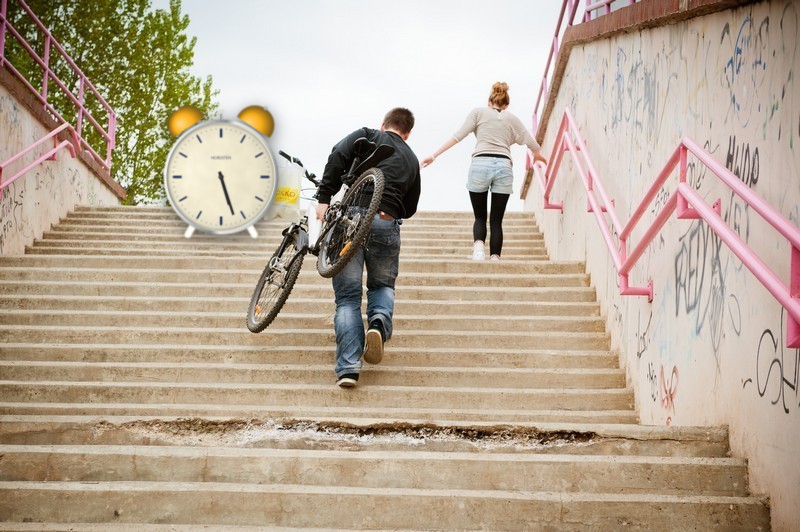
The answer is 5:27
